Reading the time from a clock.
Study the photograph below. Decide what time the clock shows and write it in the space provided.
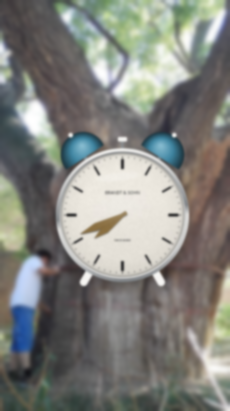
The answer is 7:41
